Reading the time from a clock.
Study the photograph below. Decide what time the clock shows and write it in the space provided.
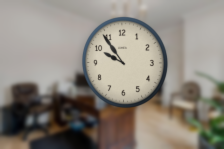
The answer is 9:54
